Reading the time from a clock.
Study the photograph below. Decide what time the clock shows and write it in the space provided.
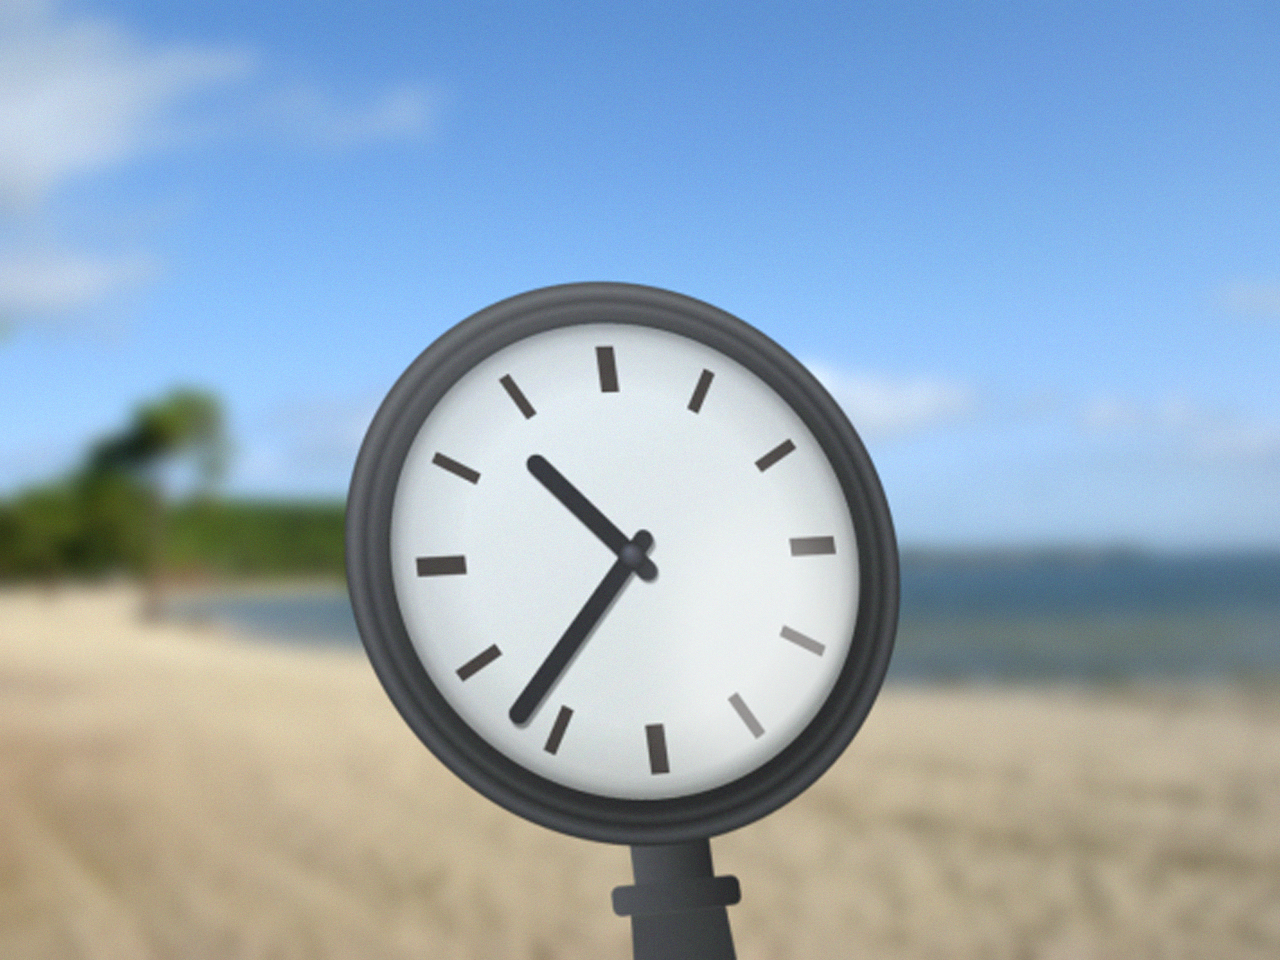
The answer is 10:37
